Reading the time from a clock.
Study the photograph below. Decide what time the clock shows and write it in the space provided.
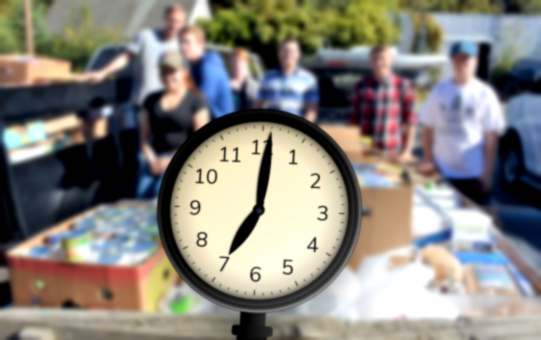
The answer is 7:01
